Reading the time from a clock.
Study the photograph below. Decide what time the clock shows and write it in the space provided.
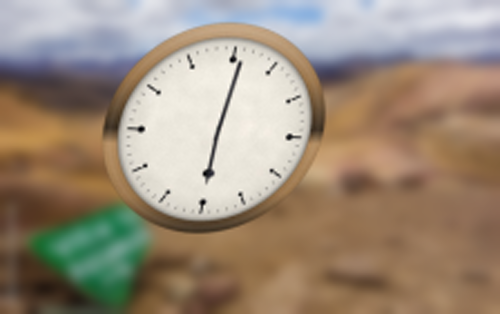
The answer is 6:01
